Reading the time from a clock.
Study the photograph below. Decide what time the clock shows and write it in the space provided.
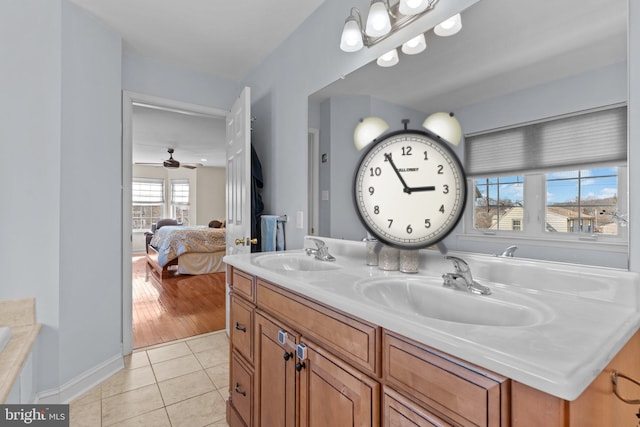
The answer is 2:55
